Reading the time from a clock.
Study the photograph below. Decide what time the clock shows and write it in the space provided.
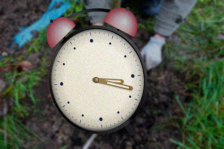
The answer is 3:18
